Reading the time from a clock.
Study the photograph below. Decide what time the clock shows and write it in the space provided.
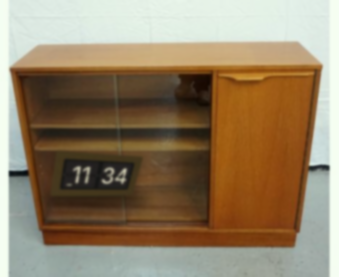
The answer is 11:34
